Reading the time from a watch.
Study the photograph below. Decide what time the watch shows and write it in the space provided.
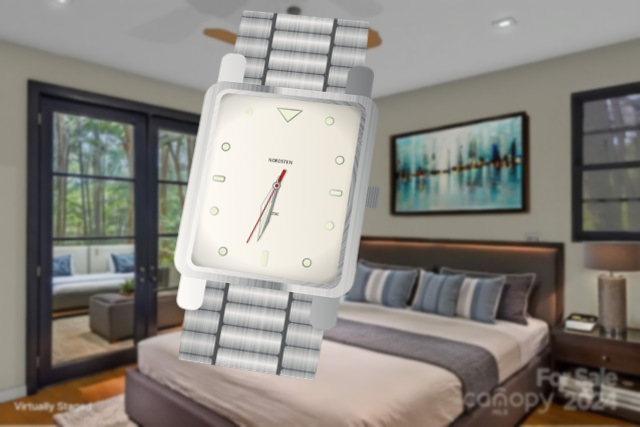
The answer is 6:31:33
